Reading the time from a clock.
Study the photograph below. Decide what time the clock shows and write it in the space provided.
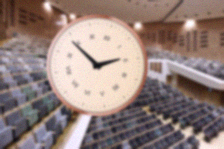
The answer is 1:49
